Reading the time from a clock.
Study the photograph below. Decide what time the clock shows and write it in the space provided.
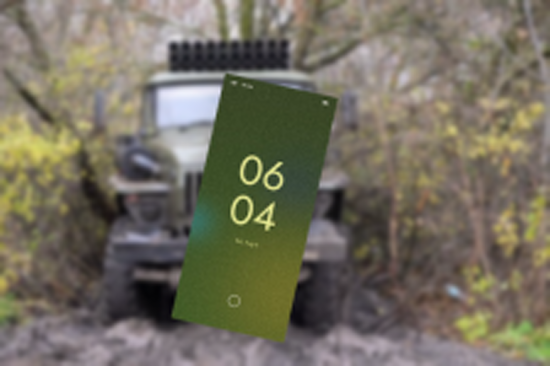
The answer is 6:04
